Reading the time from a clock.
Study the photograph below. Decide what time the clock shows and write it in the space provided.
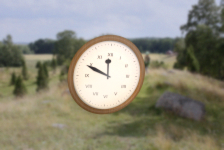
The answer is 11:49
